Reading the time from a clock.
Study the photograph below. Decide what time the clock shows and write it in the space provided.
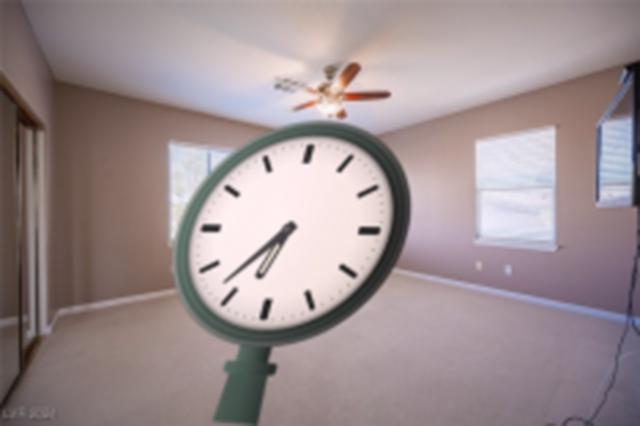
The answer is 6:37
